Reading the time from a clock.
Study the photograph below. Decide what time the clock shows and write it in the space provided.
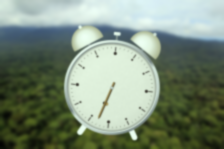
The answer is 6:33
